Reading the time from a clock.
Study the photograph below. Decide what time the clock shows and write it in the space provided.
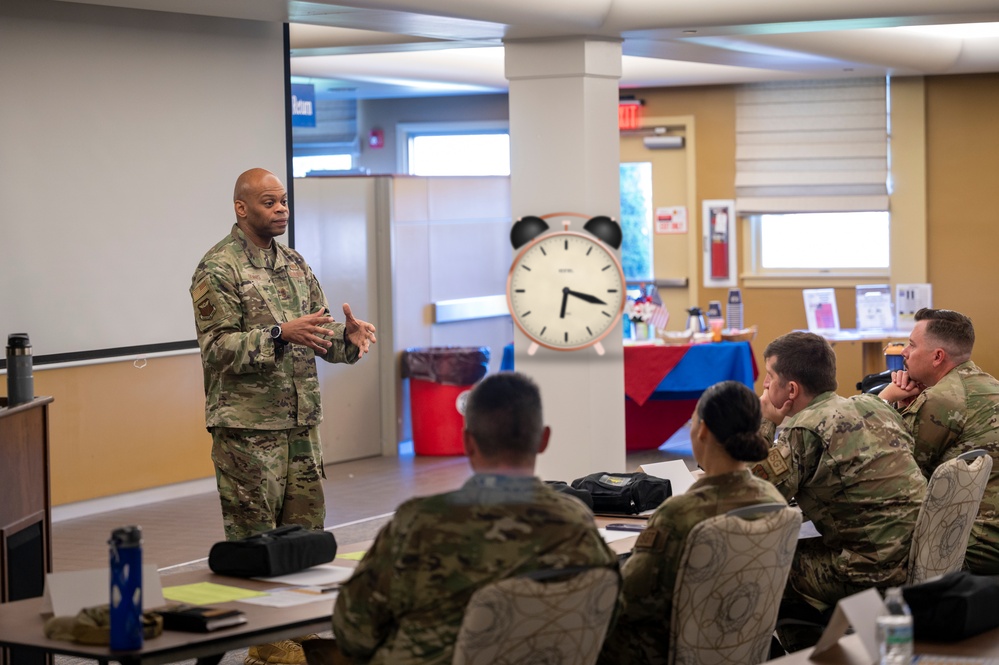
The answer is 6:18
